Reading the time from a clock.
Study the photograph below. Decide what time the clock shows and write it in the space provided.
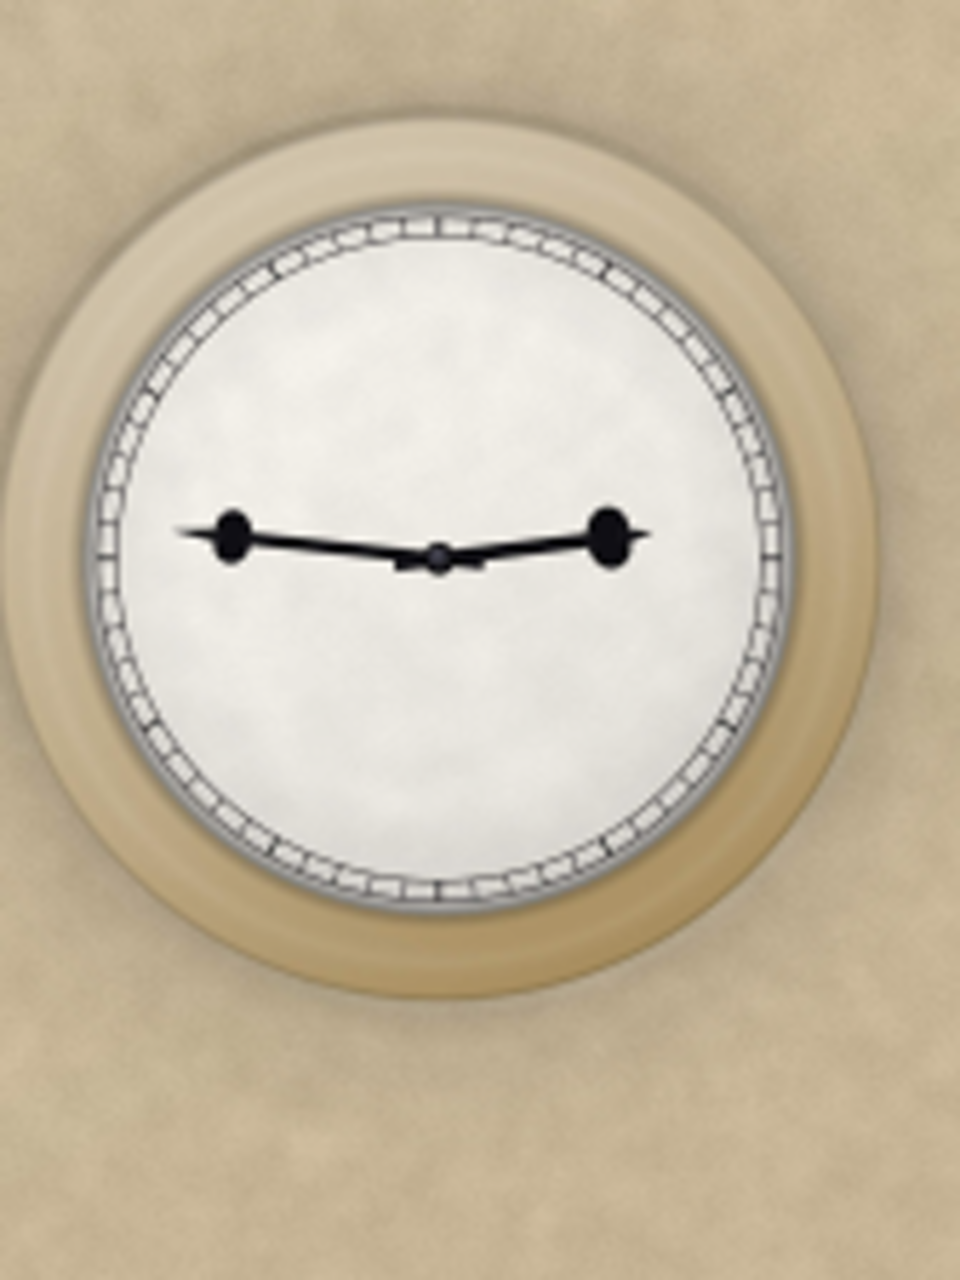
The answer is 2:46
